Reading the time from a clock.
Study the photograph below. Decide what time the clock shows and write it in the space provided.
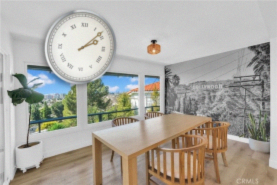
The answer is 2:08
